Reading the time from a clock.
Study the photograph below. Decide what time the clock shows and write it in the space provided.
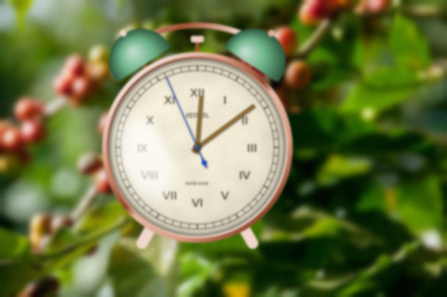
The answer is 12:08:56
